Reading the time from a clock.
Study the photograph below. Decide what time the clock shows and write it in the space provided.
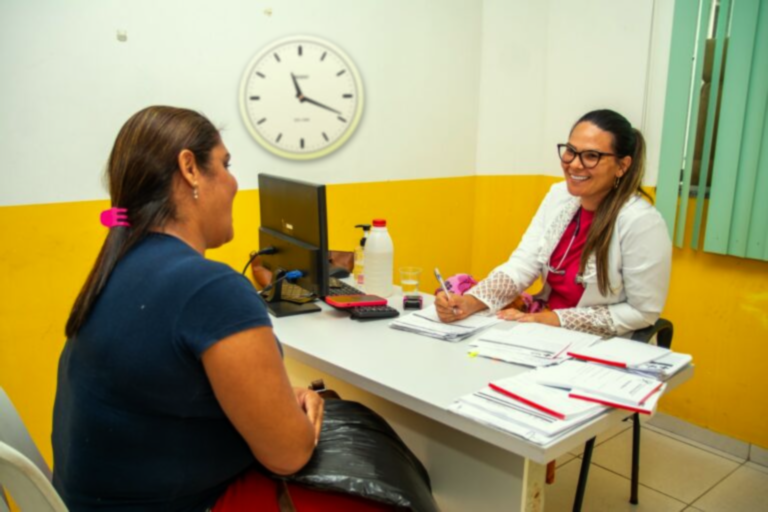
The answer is 11:19
